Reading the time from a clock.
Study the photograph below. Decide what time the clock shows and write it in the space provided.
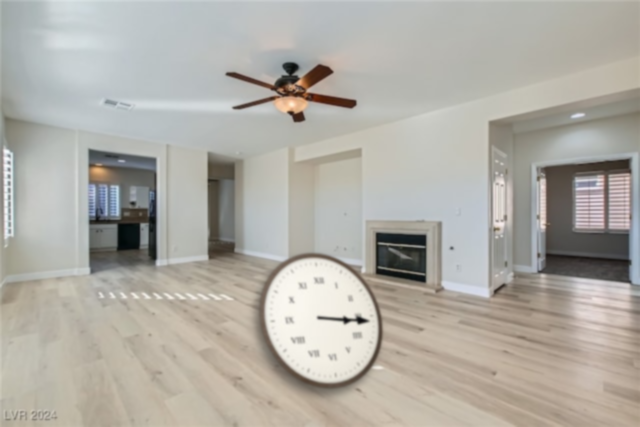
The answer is 3:16
